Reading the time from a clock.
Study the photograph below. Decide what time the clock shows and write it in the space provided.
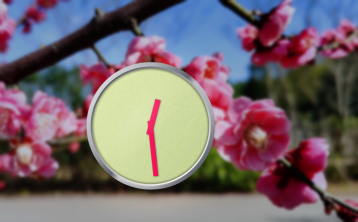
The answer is 12:29
